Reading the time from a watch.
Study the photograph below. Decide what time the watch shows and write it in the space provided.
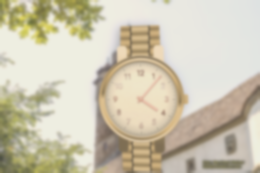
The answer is 4:07
